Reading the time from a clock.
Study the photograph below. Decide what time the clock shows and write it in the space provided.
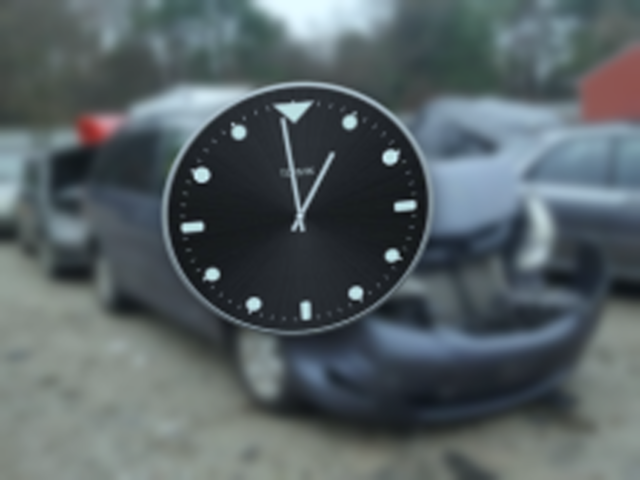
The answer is 12:59
